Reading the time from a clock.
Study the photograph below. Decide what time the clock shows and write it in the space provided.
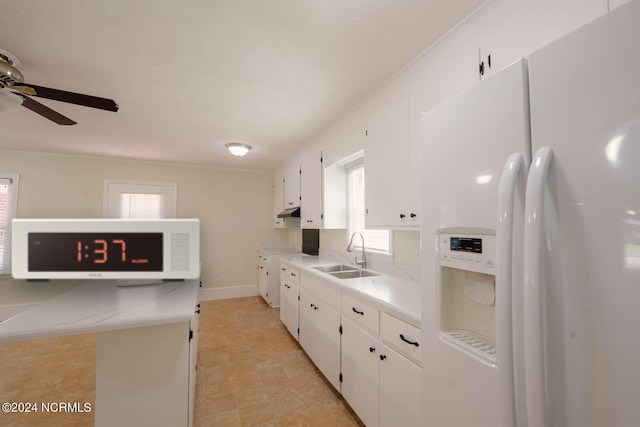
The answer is 1:37
